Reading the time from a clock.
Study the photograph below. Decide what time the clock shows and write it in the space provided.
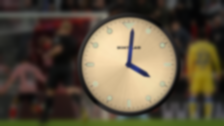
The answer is 4:01
